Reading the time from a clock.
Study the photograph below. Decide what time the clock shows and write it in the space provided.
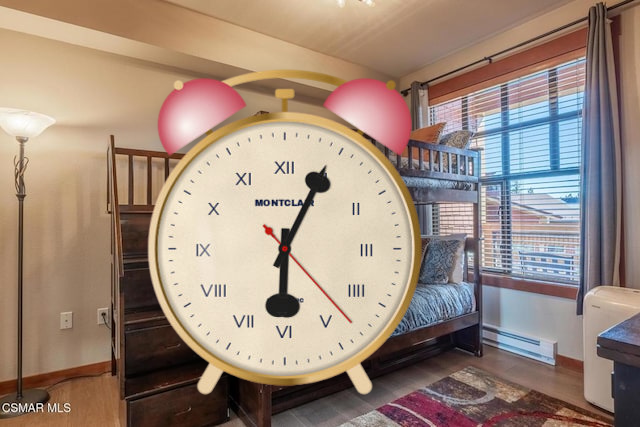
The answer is 6:04:23
